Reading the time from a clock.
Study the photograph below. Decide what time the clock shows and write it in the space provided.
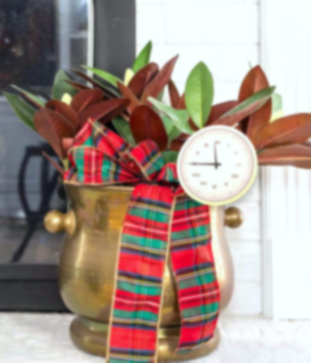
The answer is 11:45
